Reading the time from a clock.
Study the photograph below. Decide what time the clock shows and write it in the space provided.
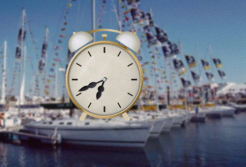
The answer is 6:41
